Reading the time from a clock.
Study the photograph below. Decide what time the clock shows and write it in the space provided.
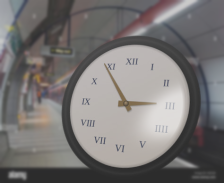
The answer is 2:54
